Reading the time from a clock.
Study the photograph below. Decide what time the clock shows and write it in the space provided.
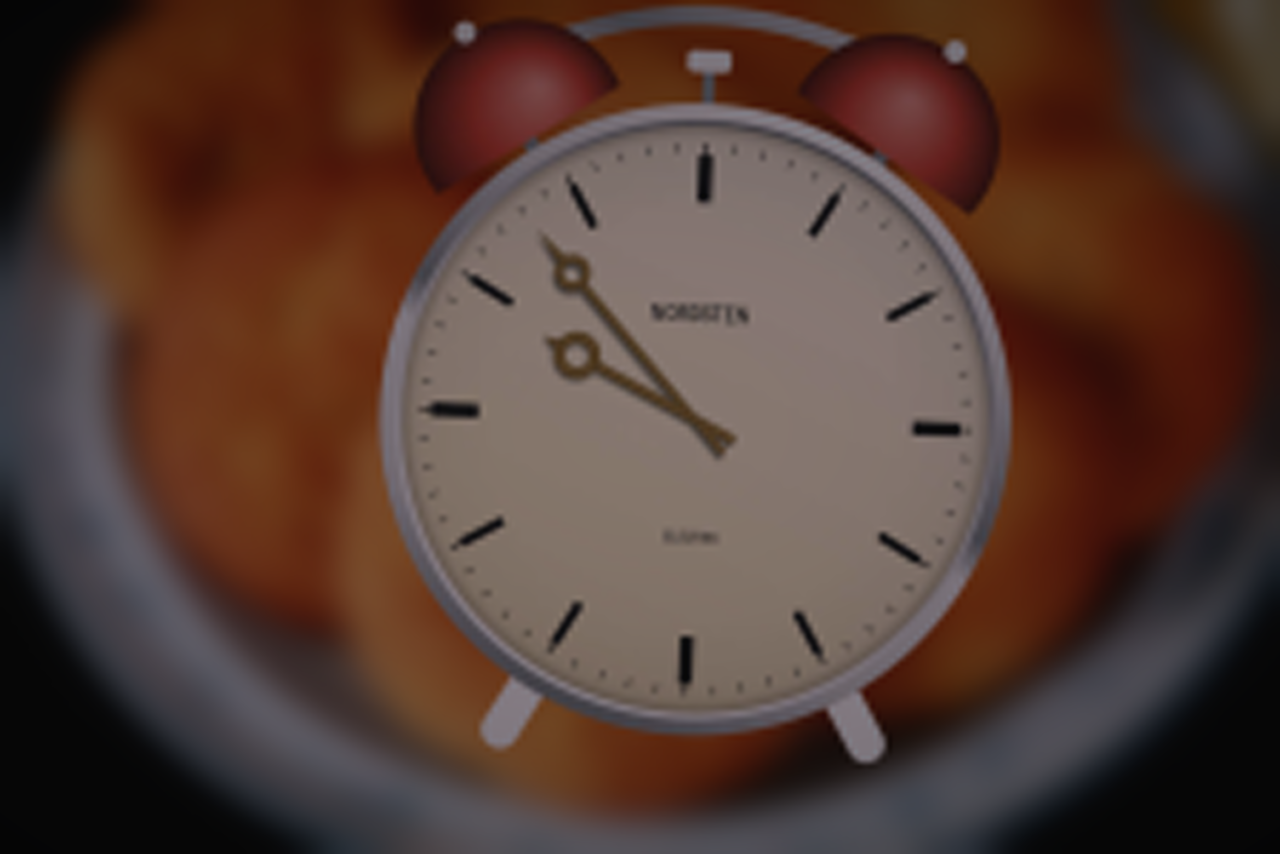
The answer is 9:53
